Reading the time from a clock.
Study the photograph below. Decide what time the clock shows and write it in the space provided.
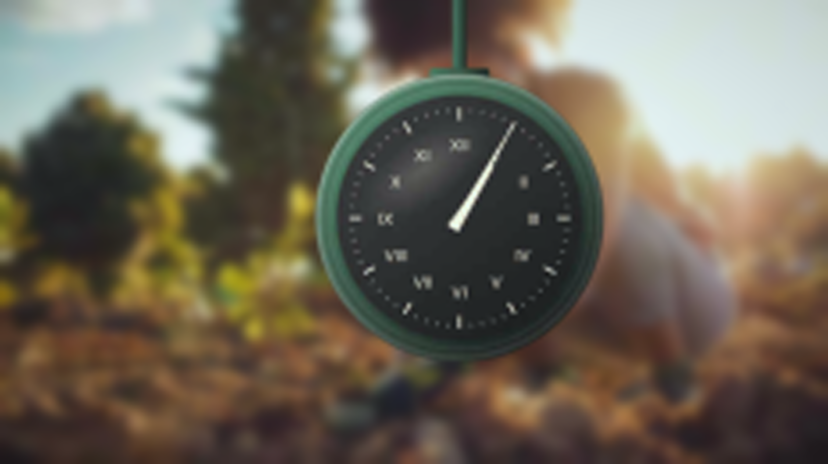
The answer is 1:05
